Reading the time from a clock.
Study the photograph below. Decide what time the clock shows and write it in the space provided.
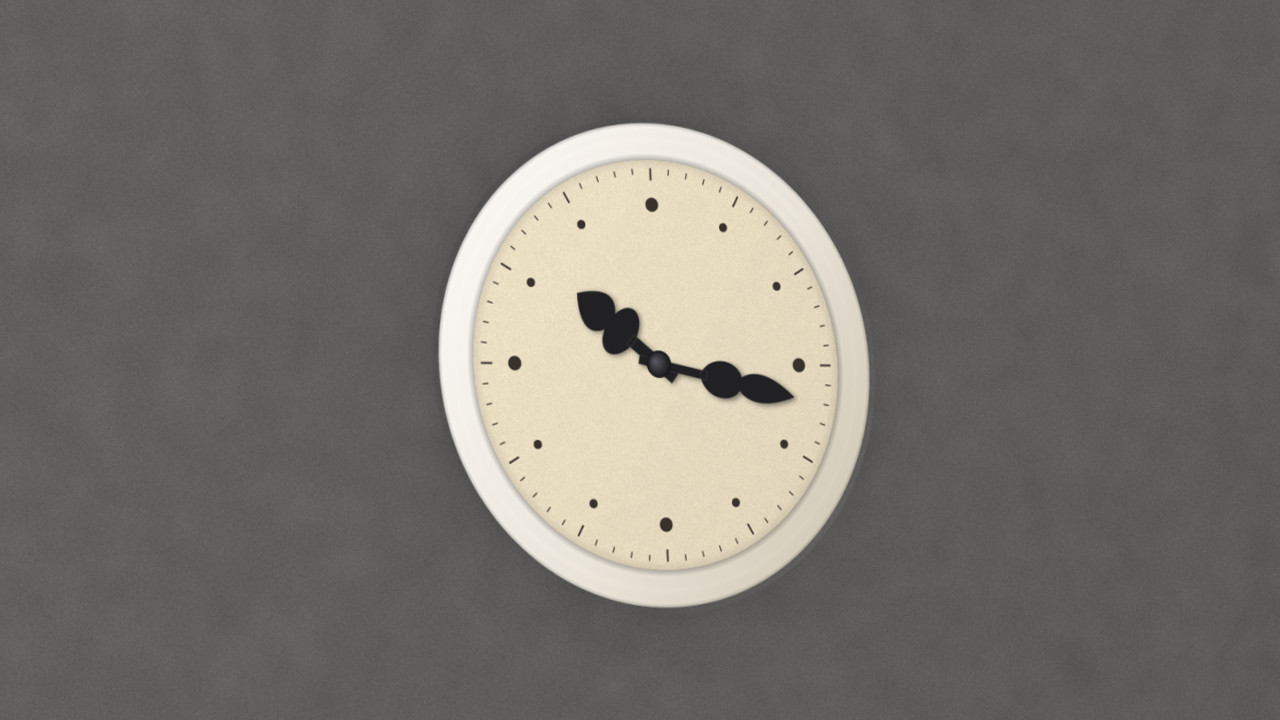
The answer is 10:17
